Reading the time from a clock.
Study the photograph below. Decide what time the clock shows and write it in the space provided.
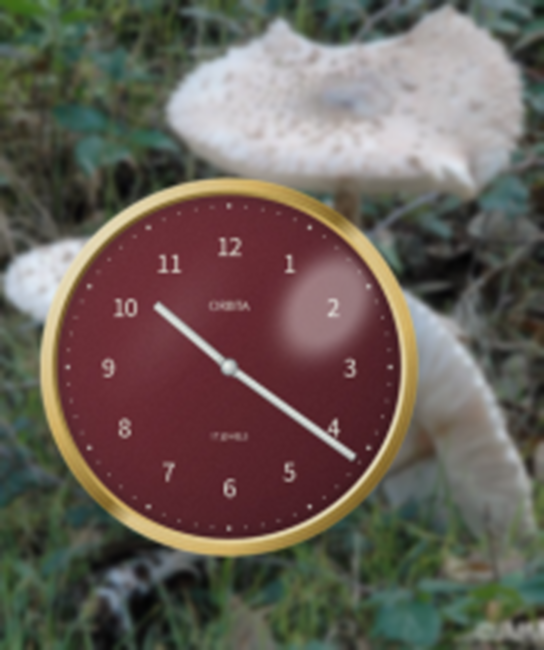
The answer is 10:21
